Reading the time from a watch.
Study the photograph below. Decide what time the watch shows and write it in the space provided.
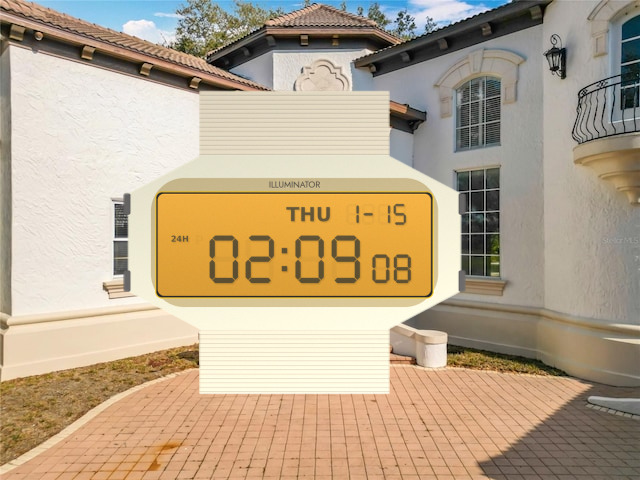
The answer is 2:09:08
